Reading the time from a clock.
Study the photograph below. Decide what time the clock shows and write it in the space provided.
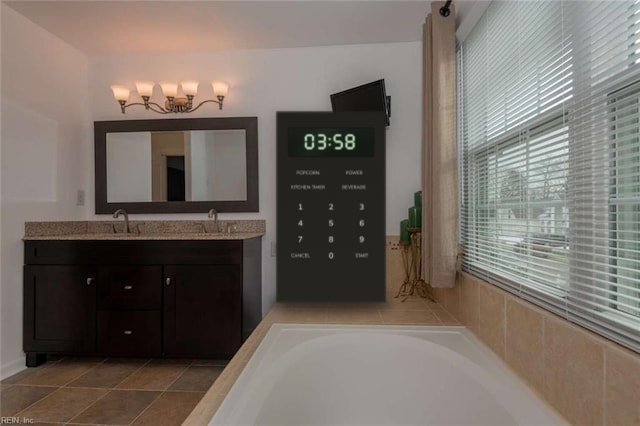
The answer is 3:58
